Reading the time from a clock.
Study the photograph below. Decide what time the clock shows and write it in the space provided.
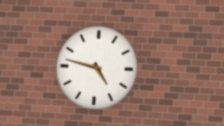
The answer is 4:47
